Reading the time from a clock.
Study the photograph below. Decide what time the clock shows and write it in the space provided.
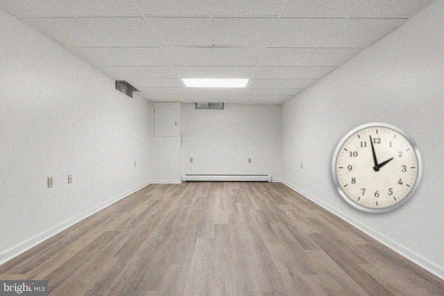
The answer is 1:58
